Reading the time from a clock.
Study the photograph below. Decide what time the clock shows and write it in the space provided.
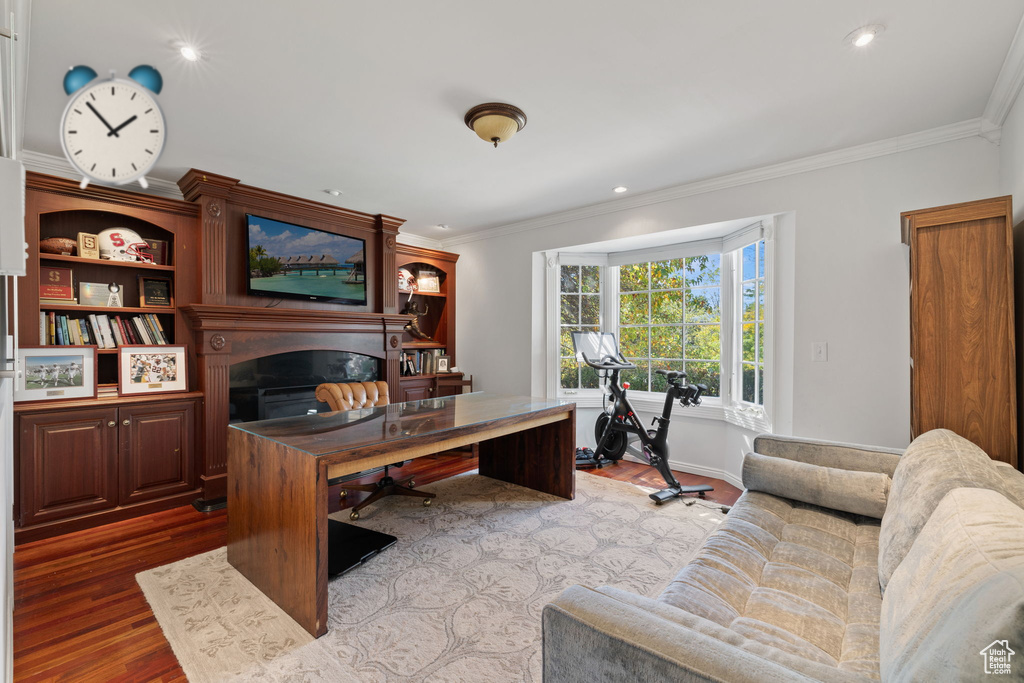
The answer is 1:53
